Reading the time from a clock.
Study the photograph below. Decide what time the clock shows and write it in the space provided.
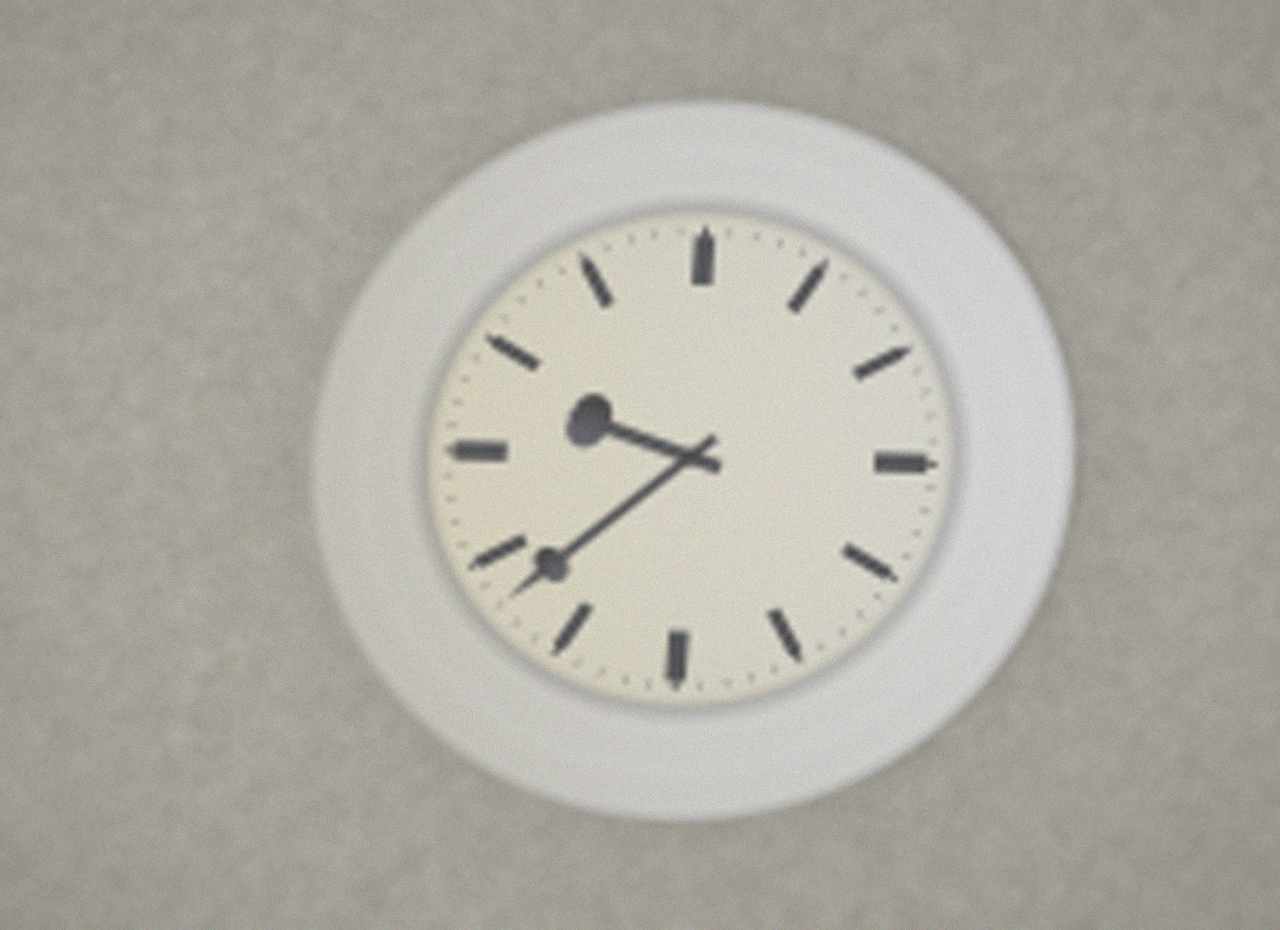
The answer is 9:38
